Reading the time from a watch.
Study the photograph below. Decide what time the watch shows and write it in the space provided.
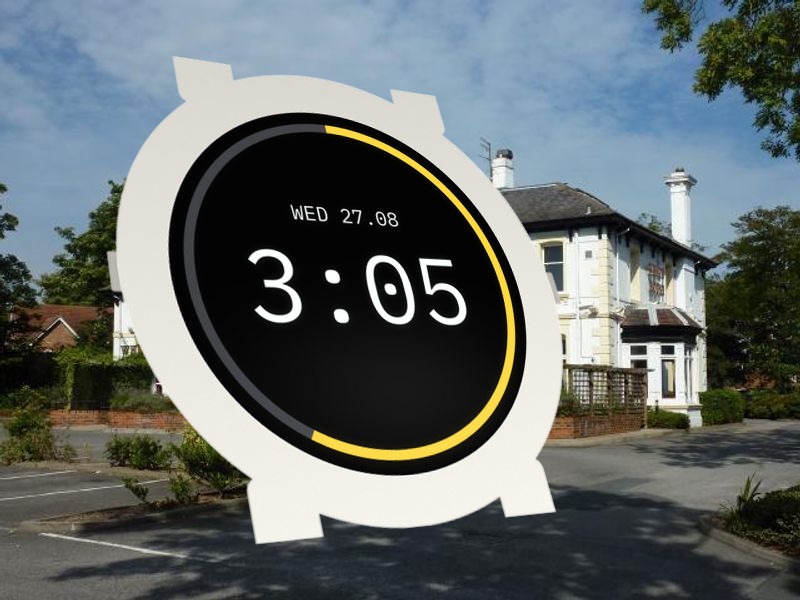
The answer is 3:05
